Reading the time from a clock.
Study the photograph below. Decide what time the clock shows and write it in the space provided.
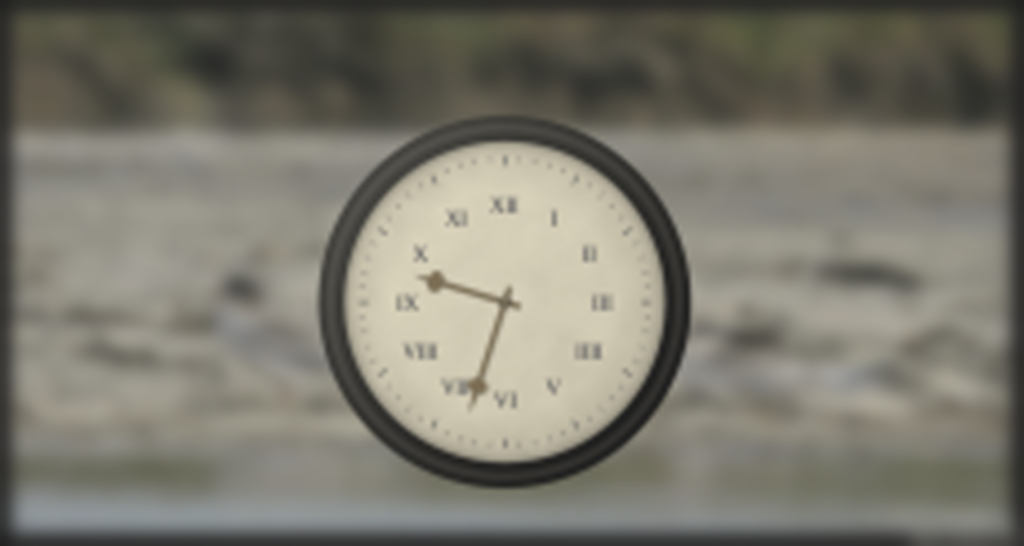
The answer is 9:33
